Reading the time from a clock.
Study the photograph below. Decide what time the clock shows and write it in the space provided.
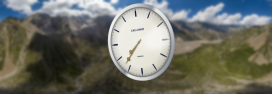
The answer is 7:37
